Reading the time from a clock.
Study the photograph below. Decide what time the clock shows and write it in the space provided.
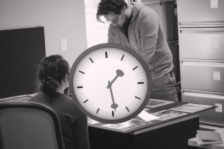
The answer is 1:29
